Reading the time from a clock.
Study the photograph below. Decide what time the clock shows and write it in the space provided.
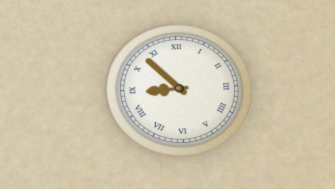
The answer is 8:53
